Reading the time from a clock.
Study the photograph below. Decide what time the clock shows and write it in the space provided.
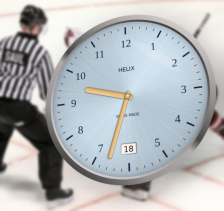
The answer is 9:33
